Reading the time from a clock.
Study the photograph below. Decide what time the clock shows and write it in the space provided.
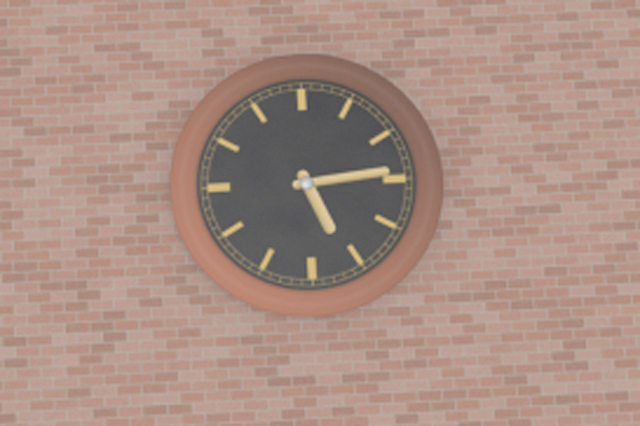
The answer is 5:14
